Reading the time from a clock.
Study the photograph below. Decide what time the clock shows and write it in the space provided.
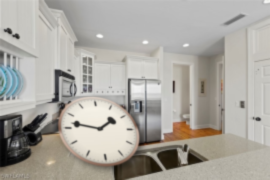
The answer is 1:47
